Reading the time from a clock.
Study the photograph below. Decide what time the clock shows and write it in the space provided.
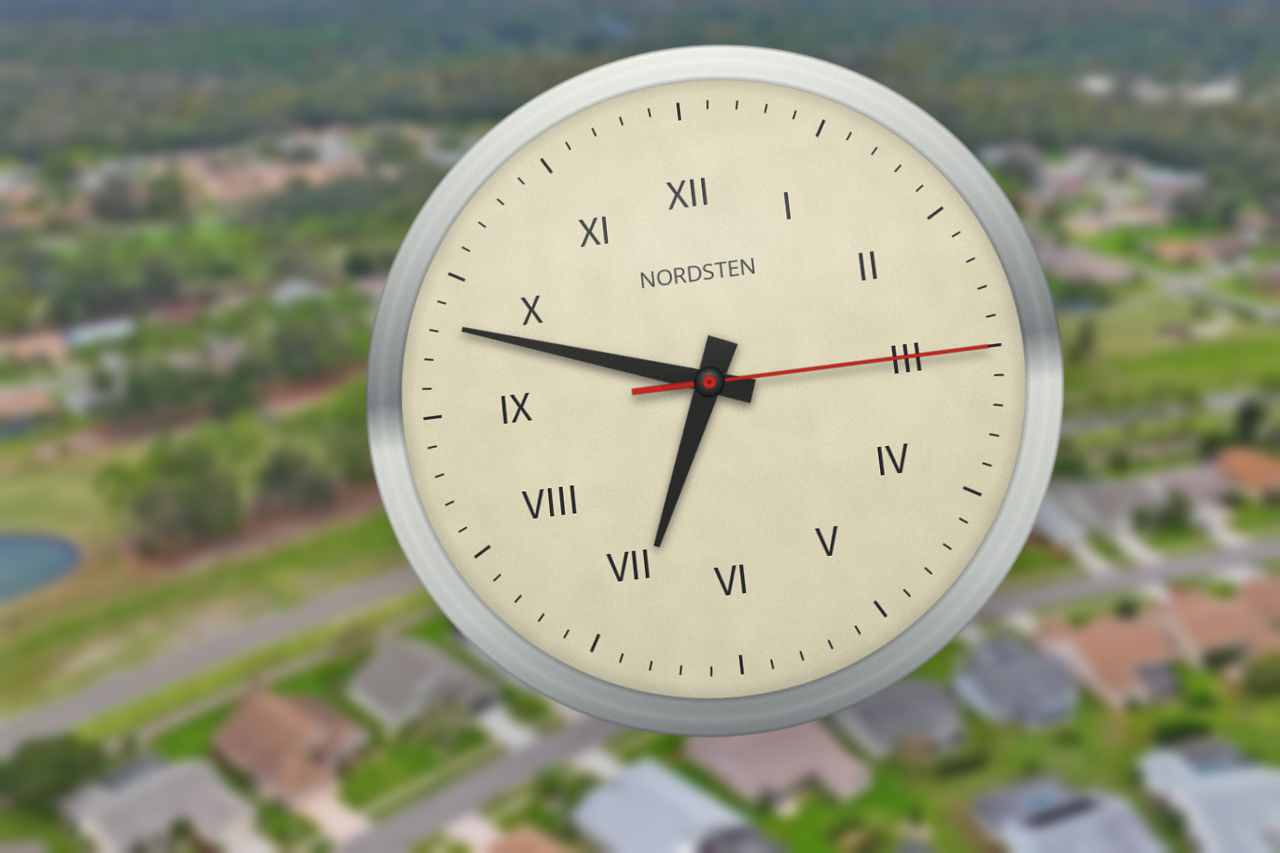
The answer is 6:48:15
